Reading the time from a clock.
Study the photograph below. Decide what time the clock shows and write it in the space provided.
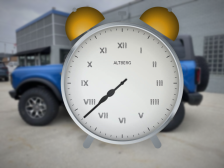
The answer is 7:38
